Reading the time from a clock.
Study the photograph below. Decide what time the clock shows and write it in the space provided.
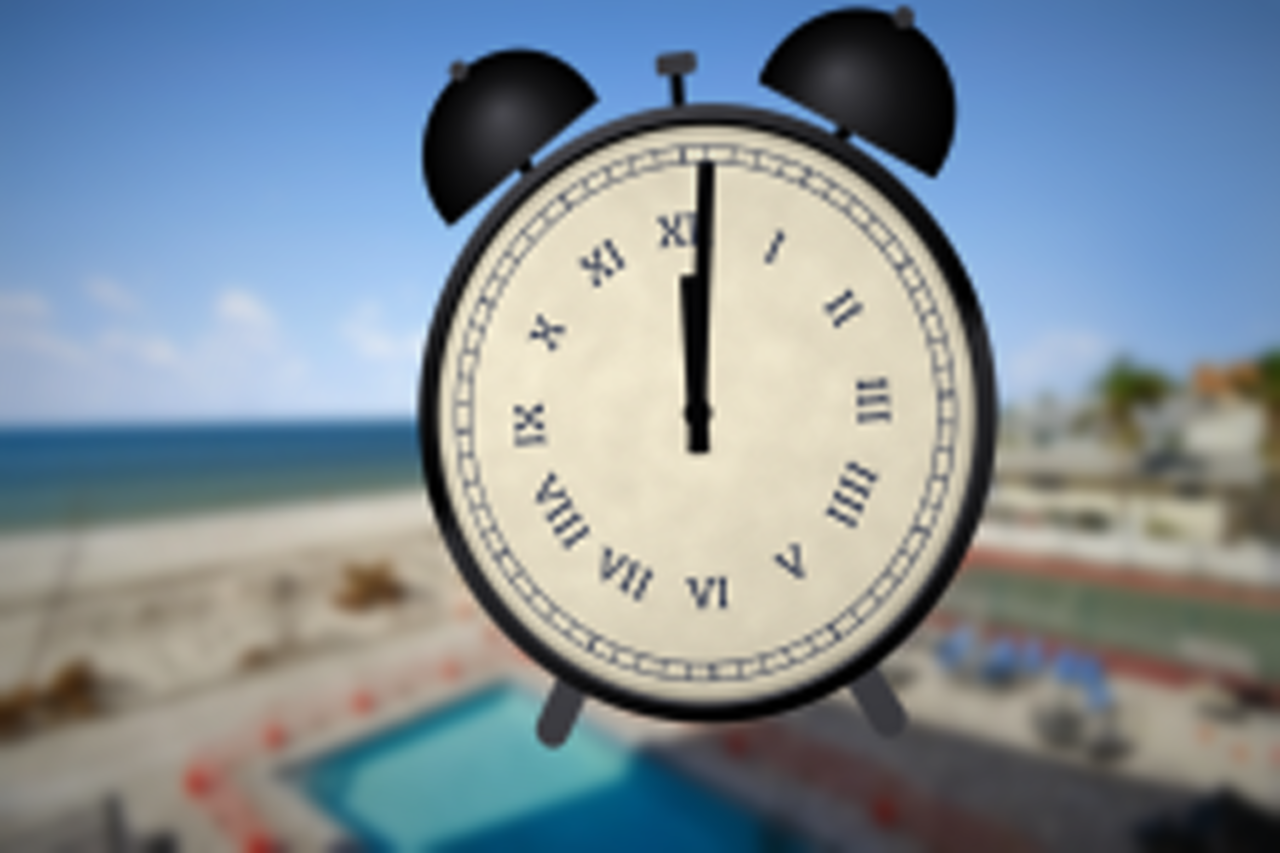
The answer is 12:01
